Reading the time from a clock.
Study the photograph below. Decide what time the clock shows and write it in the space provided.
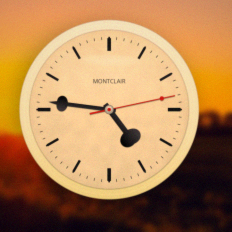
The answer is 4:46:13
